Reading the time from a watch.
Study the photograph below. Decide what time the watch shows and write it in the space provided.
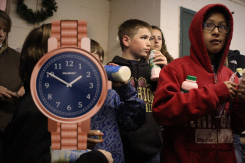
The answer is 1:50
